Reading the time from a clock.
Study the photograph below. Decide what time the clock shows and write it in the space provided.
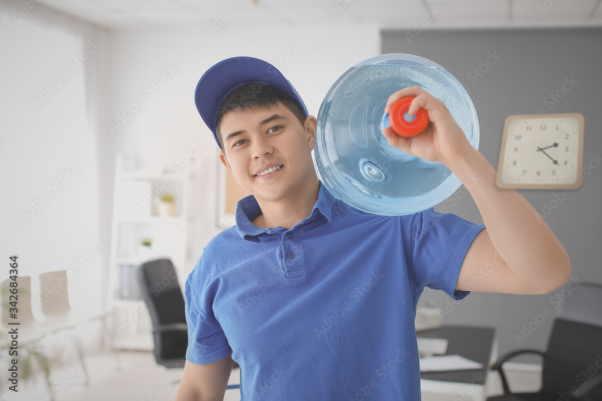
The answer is 2:22
